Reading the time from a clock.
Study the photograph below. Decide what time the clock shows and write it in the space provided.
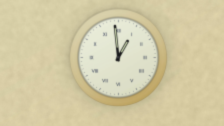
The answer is 12:59
